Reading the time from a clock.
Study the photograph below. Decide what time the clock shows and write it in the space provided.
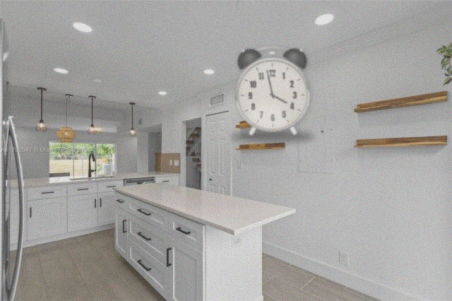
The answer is 3:58
